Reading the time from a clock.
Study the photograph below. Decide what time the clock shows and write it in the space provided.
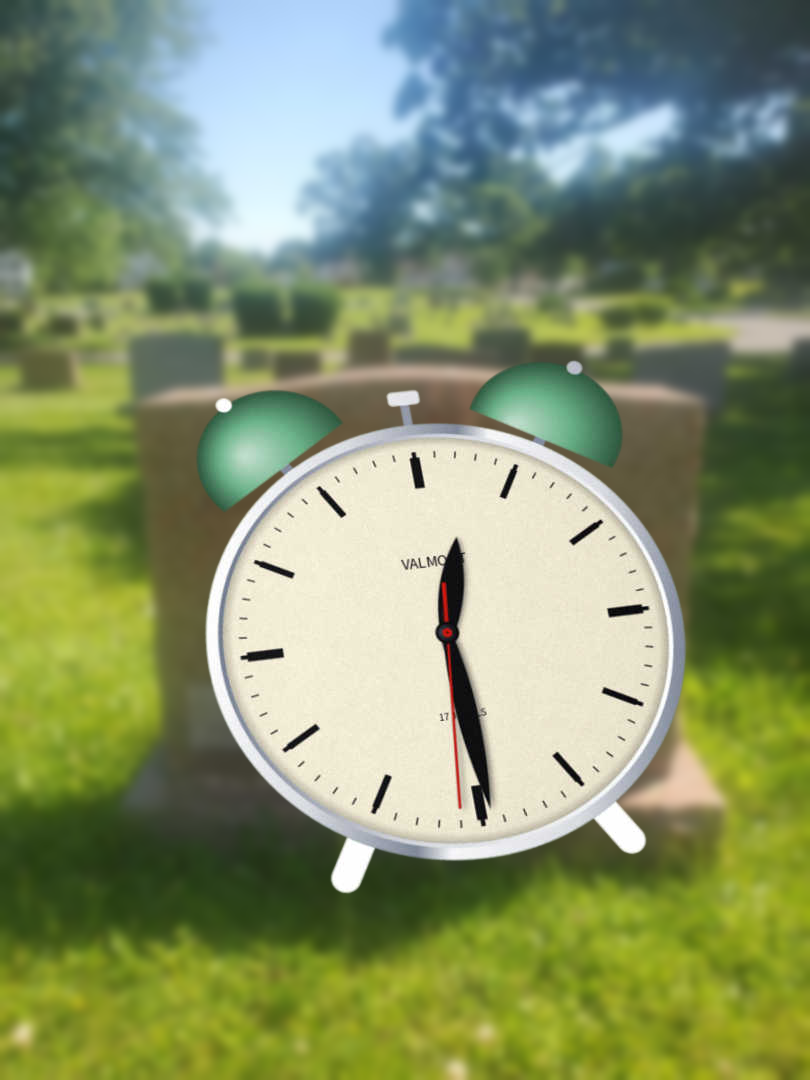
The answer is 12:29:31
